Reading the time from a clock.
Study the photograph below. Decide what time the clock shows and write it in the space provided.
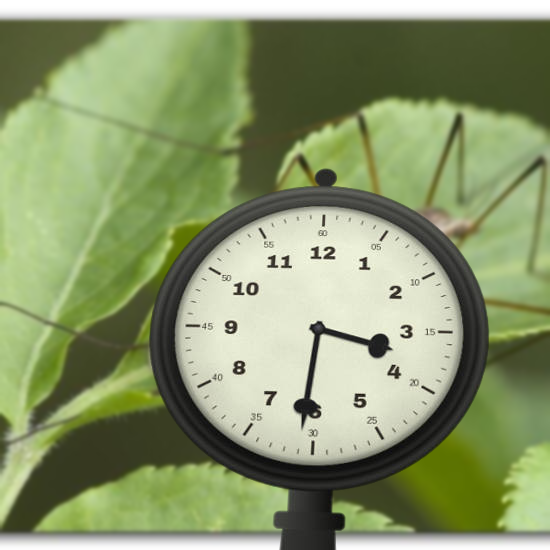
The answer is 3:31
